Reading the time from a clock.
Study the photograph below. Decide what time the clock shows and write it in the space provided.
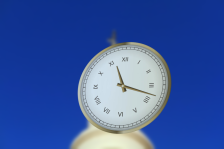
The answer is 11:18
